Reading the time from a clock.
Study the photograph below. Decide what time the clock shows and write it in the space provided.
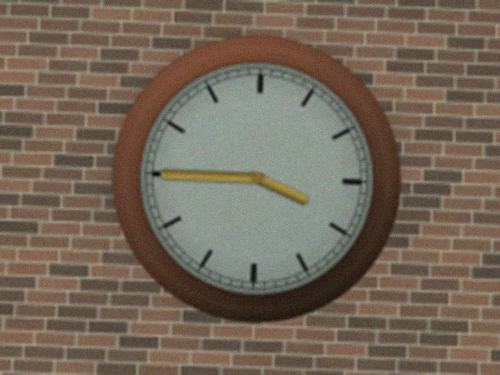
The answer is 3:45
